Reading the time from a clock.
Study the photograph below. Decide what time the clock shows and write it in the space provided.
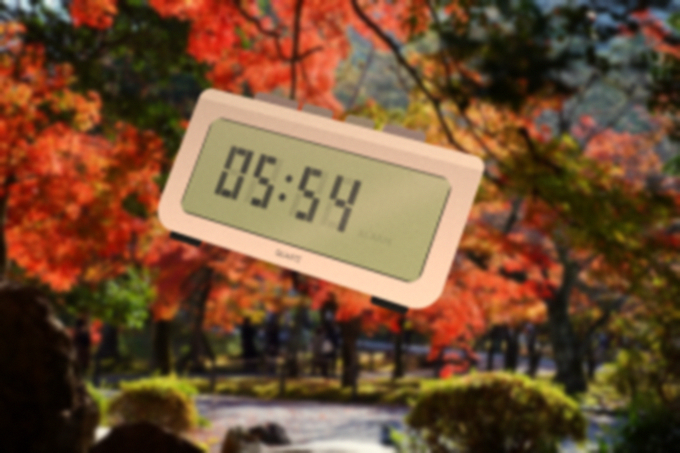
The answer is 5:54
